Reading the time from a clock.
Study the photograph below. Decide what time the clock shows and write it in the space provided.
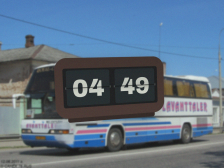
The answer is 4:49
